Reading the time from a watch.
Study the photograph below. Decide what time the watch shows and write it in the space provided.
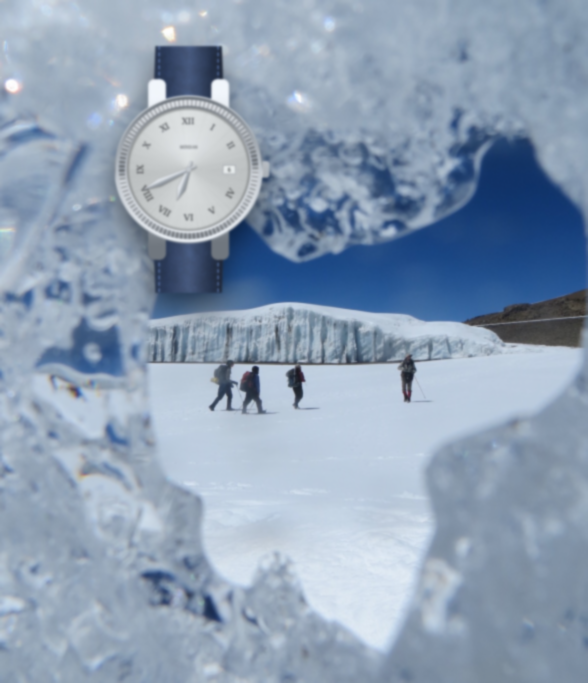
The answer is 6:41
